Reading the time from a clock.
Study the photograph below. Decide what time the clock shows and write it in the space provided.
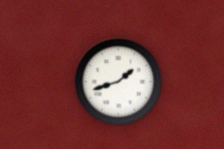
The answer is 1:42
